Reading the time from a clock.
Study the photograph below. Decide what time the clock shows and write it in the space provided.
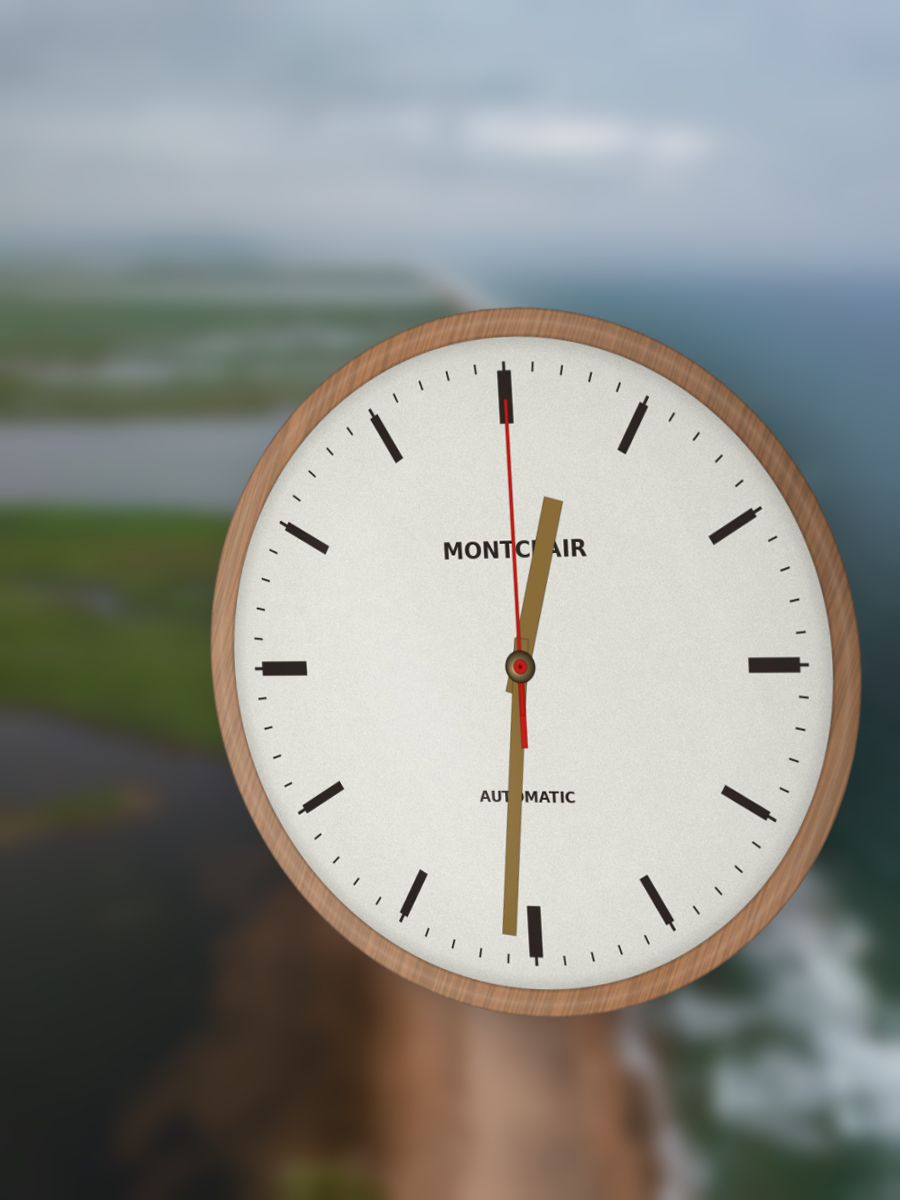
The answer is 12:31:00
